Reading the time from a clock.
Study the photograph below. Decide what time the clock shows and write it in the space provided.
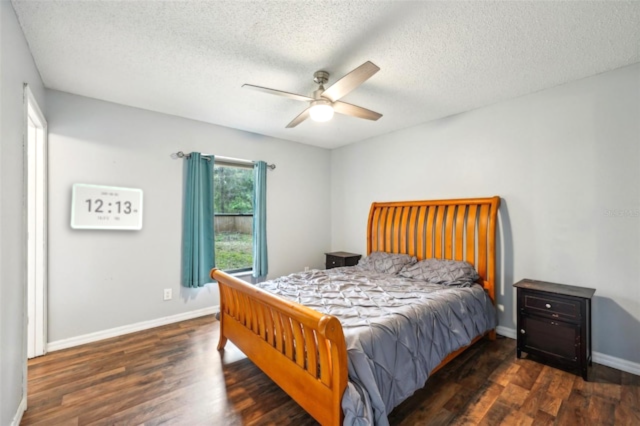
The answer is 12:13
